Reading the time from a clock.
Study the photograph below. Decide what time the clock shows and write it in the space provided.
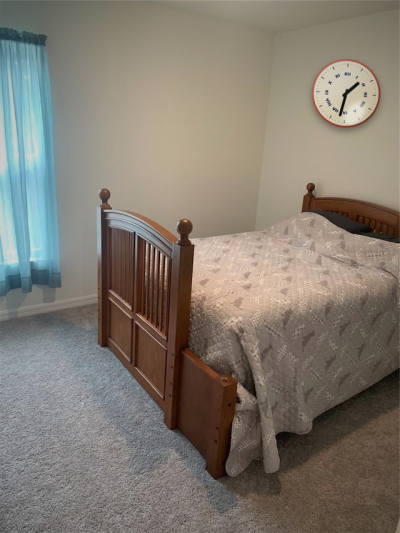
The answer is 1:32
